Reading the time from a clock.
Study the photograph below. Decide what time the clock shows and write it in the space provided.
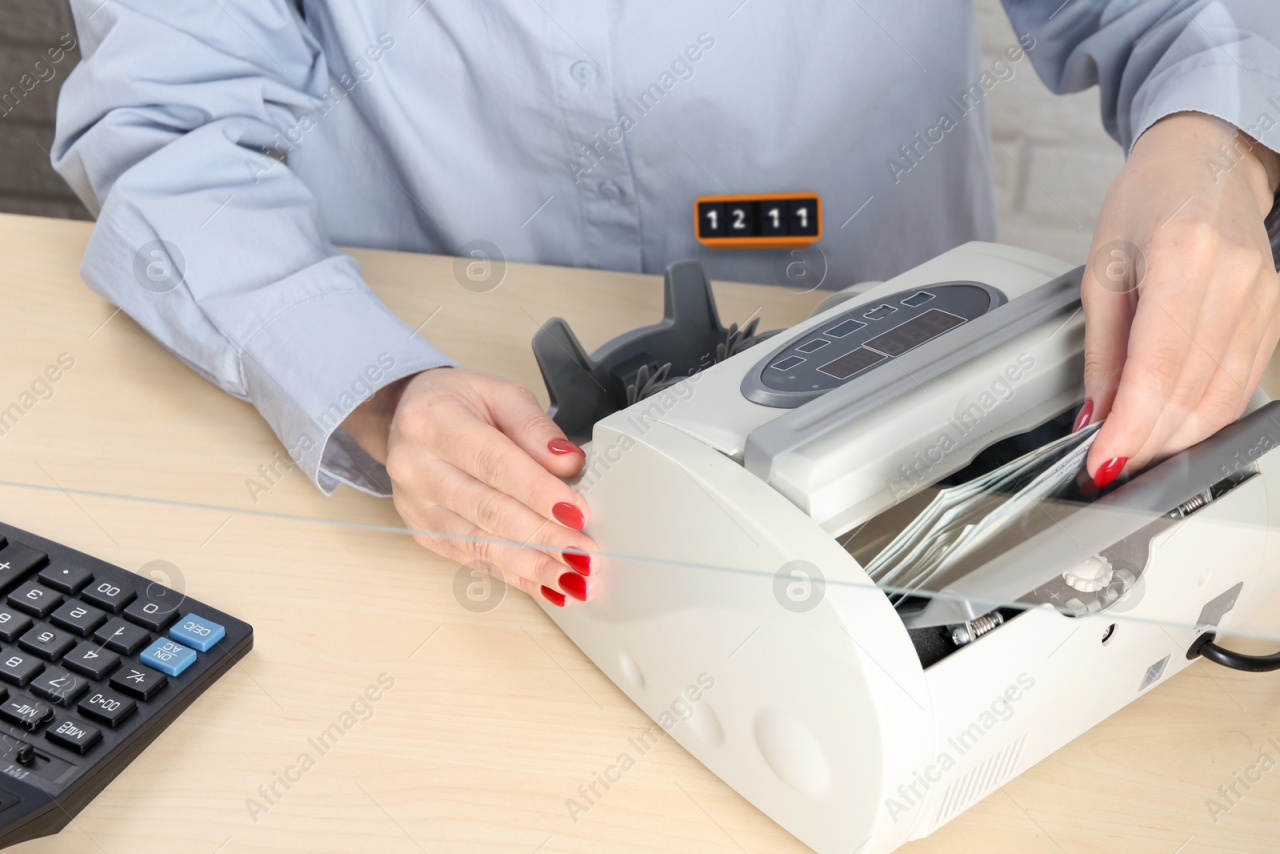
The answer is 12:11
